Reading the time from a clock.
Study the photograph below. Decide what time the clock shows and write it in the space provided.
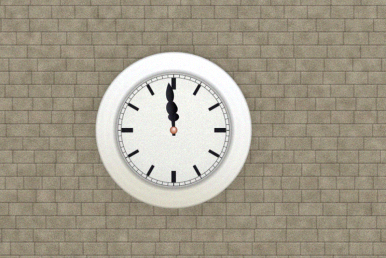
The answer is 11:59
